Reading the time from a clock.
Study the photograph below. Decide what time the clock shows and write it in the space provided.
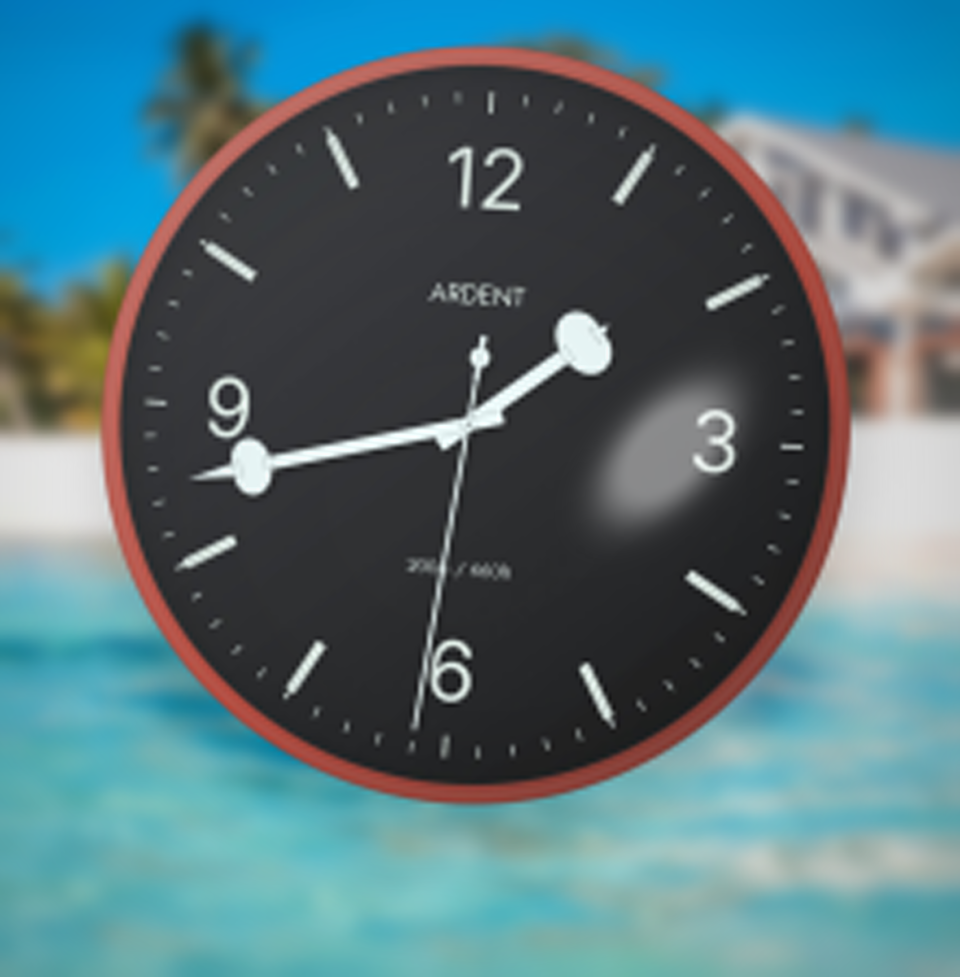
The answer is 1:42:31
